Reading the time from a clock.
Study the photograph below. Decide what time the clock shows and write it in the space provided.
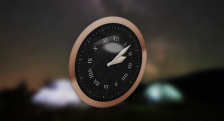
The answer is 2:07
